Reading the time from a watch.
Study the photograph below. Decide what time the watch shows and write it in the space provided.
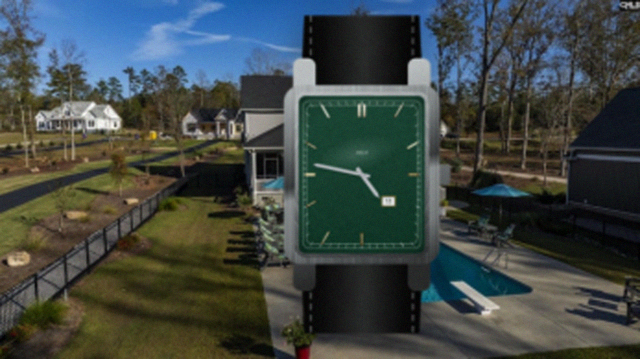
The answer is 4:47
